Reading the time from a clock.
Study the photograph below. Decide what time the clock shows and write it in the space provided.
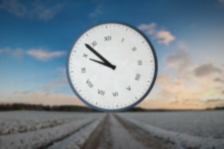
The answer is 9:53
